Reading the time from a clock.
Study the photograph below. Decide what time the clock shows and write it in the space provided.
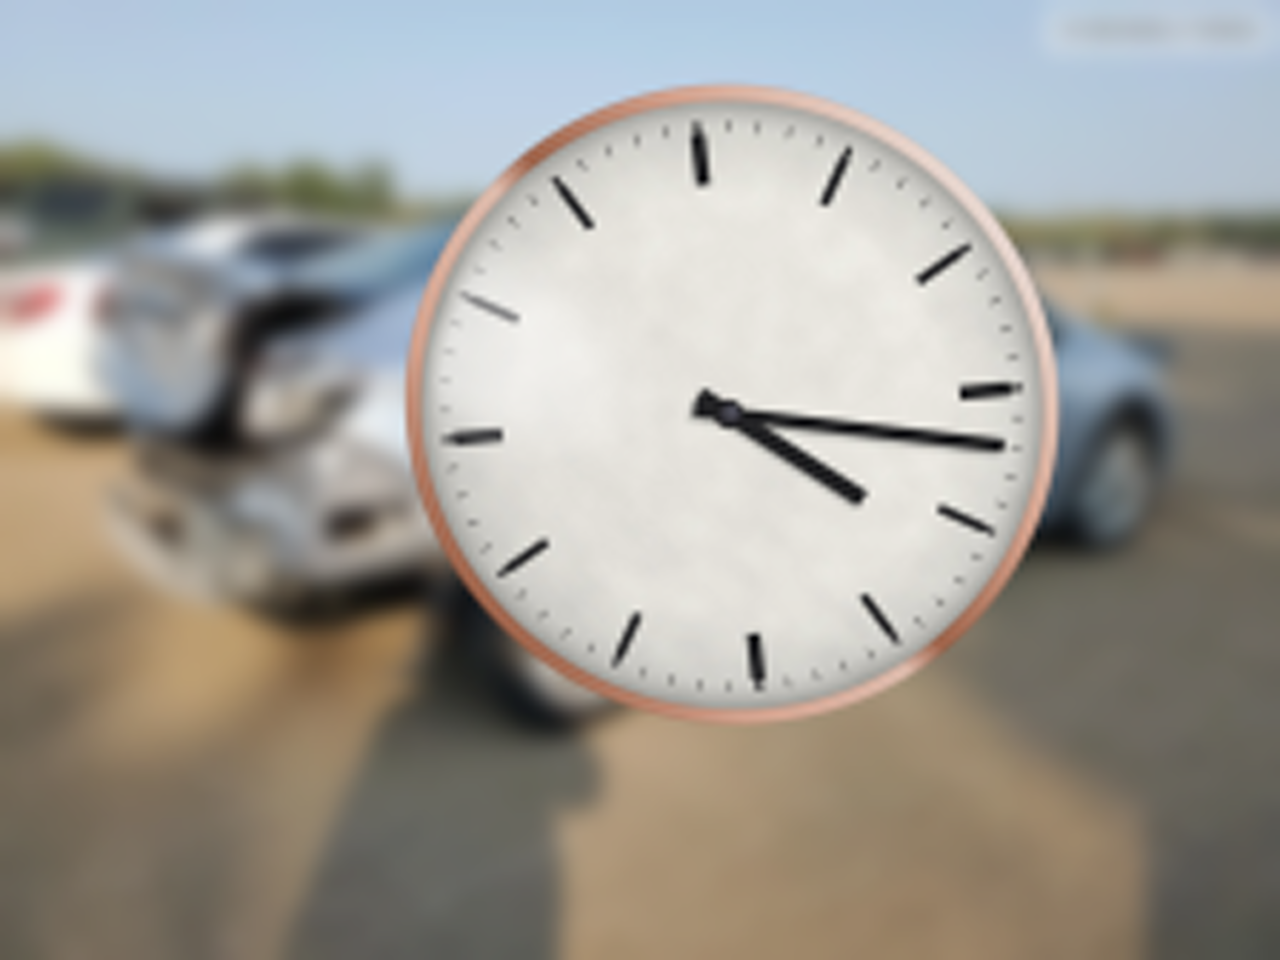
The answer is 4:17
